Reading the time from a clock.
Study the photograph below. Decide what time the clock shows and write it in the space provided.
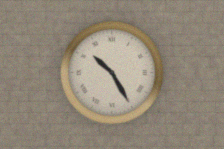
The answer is 10:25
